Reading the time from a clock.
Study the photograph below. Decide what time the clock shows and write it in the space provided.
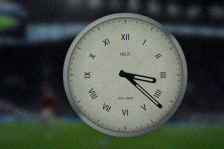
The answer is 3:22
